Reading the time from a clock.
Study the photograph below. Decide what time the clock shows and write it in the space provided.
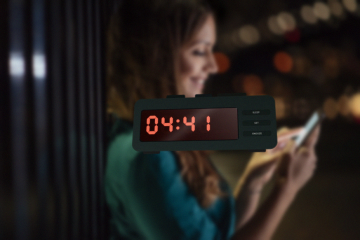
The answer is 4:41
